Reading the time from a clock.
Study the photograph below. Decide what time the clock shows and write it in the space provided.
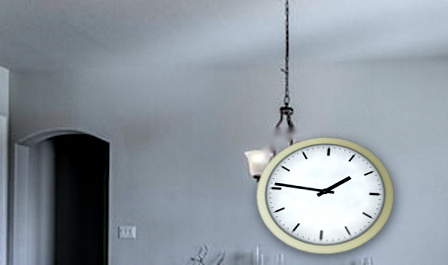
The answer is 1:46
